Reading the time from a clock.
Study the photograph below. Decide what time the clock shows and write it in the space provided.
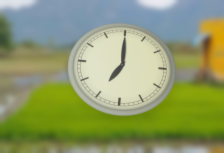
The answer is 7:00
